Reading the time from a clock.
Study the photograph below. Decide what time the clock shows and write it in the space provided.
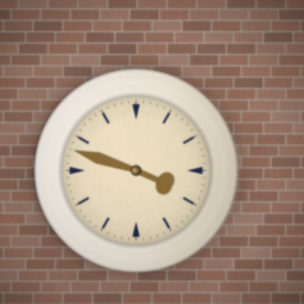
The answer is 3:48
